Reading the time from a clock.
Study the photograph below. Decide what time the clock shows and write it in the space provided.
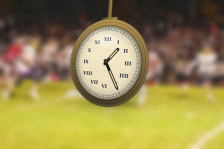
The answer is 1:25
